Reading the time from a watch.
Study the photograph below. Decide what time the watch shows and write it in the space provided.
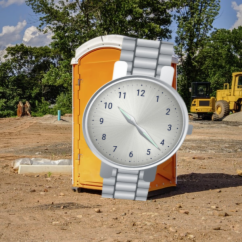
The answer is 10:22
